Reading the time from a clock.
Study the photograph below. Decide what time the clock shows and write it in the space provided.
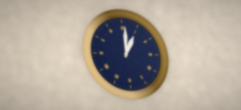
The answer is 1:01
